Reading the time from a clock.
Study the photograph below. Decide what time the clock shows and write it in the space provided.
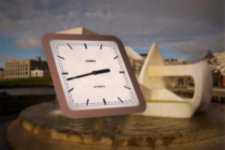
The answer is 2:43
